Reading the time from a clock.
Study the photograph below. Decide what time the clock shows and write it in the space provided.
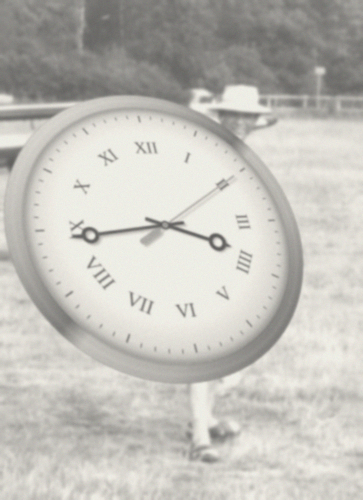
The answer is 3:44:10
